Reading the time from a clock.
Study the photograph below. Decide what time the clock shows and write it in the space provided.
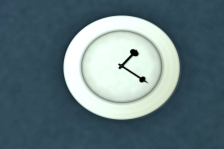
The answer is 1:21
